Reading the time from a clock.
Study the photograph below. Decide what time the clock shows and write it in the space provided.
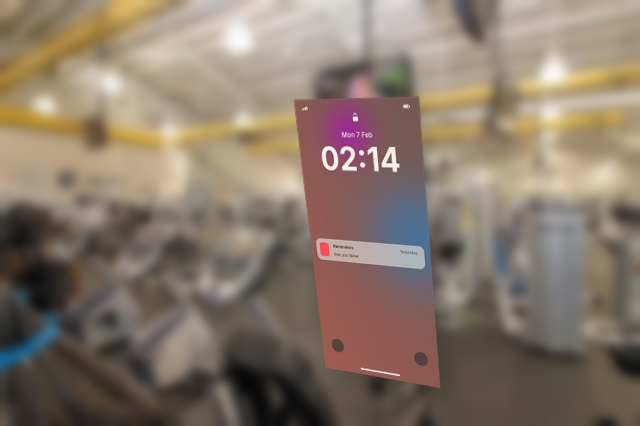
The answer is 2:14
